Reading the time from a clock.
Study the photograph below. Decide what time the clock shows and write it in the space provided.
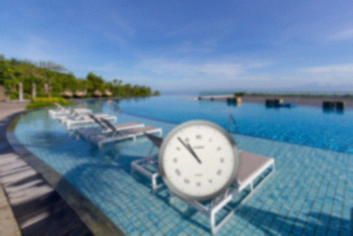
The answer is 10:53
